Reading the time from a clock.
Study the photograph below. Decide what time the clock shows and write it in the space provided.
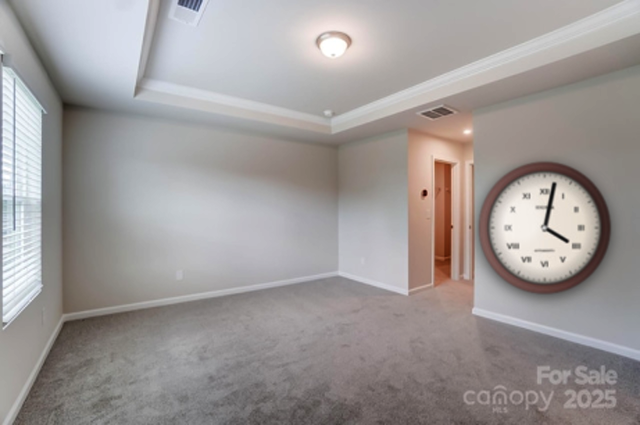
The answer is 4:02
